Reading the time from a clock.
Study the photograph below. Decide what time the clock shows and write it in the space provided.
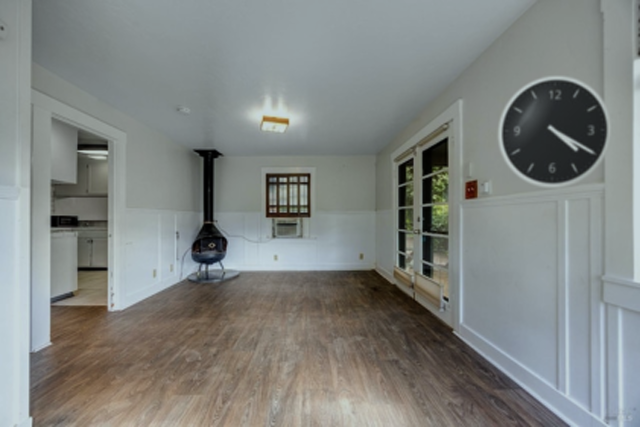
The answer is 4:20
